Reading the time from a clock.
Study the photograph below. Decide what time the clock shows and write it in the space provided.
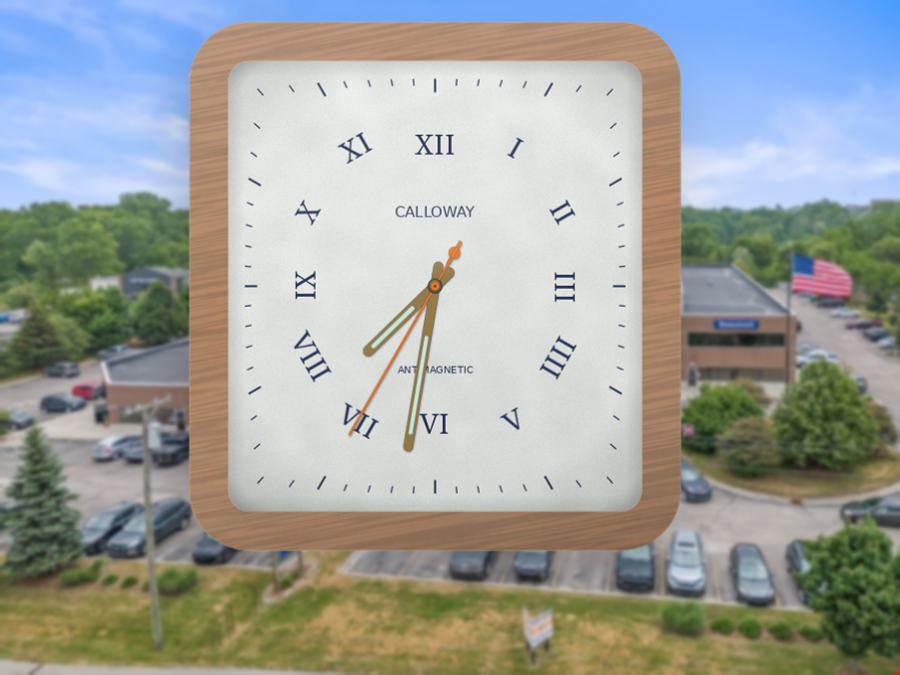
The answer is 7:31:35
